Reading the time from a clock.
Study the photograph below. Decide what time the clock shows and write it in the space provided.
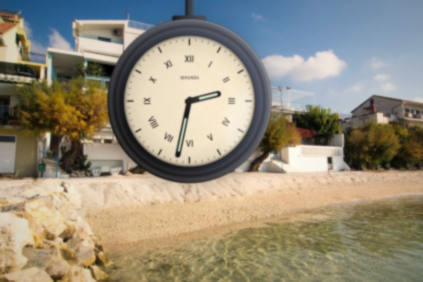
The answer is 2:32
